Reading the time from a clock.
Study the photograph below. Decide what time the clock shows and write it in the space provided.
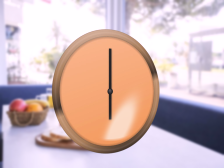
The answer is 6:00
